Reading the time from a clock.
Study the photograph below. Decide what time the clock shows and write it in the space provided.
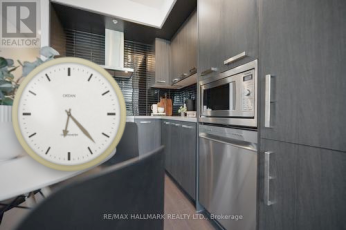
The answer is 6:23
